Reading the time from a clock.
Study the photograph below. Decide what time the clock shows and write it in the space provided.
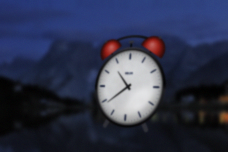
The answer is 10:39
